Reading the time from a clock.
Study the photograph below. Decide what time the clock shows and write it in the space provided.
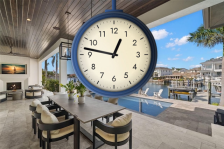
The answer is 12:47
